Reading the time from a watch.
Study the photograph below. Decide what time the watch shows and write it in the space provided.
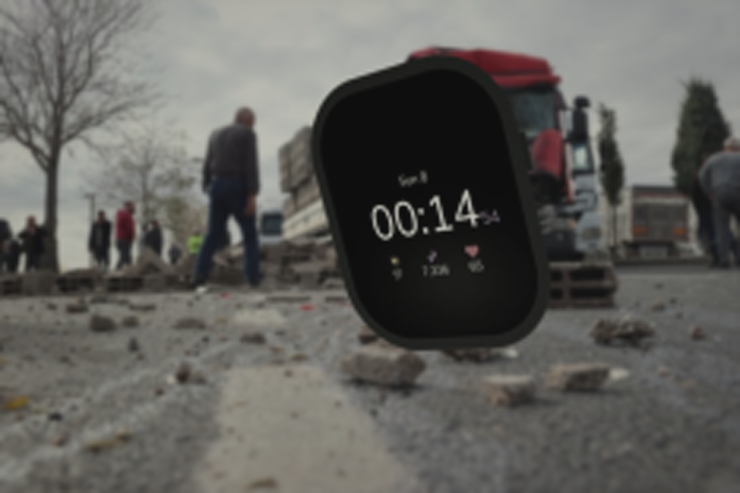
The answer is 0:14
